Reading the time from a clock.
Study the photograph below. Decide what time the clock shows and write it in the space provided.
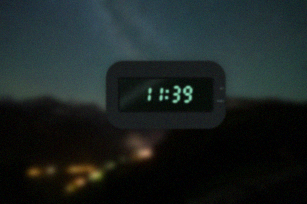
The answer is 11:39
